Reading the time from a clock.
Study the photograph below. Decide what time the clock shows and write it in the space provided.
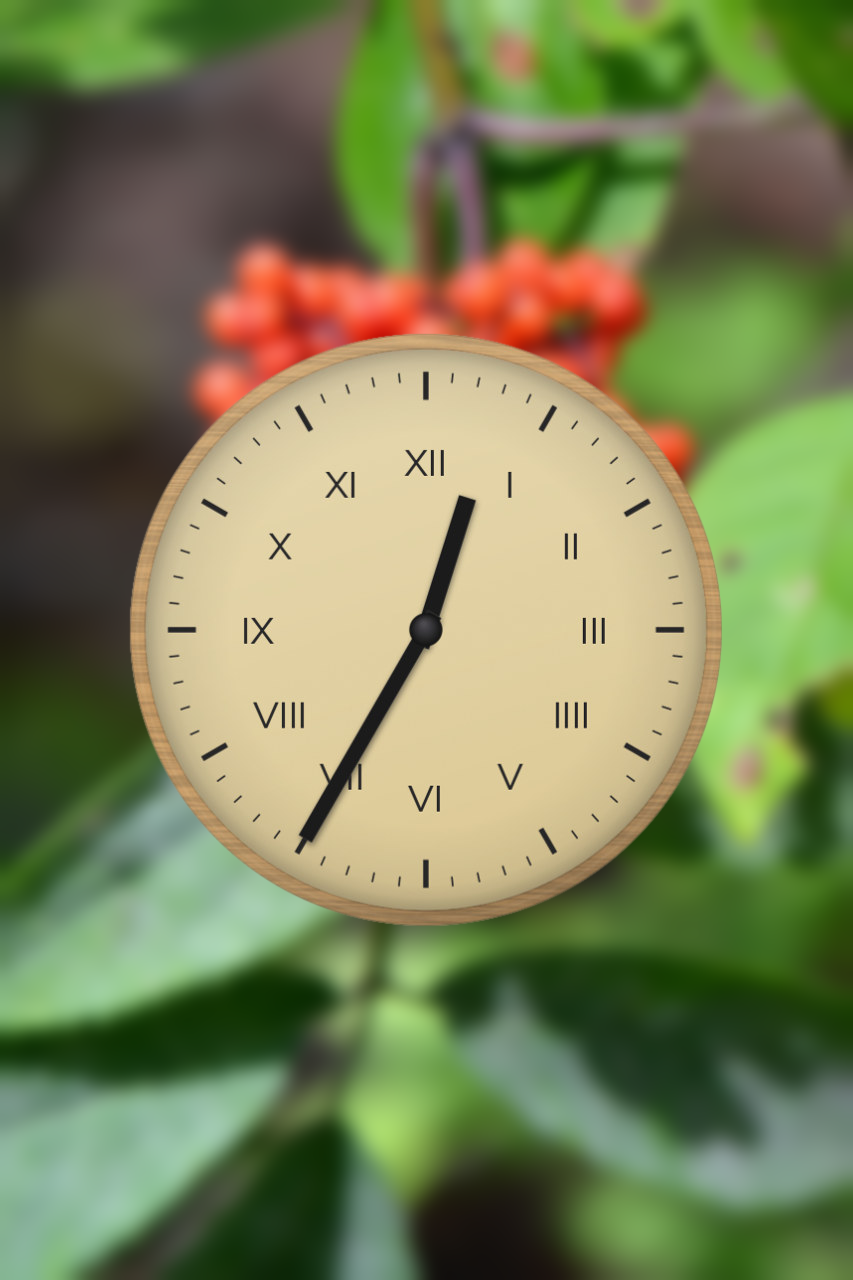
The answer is 12:35
